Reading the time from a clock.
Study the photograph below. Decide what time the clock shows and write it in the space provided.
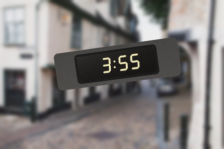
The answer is 3:55
